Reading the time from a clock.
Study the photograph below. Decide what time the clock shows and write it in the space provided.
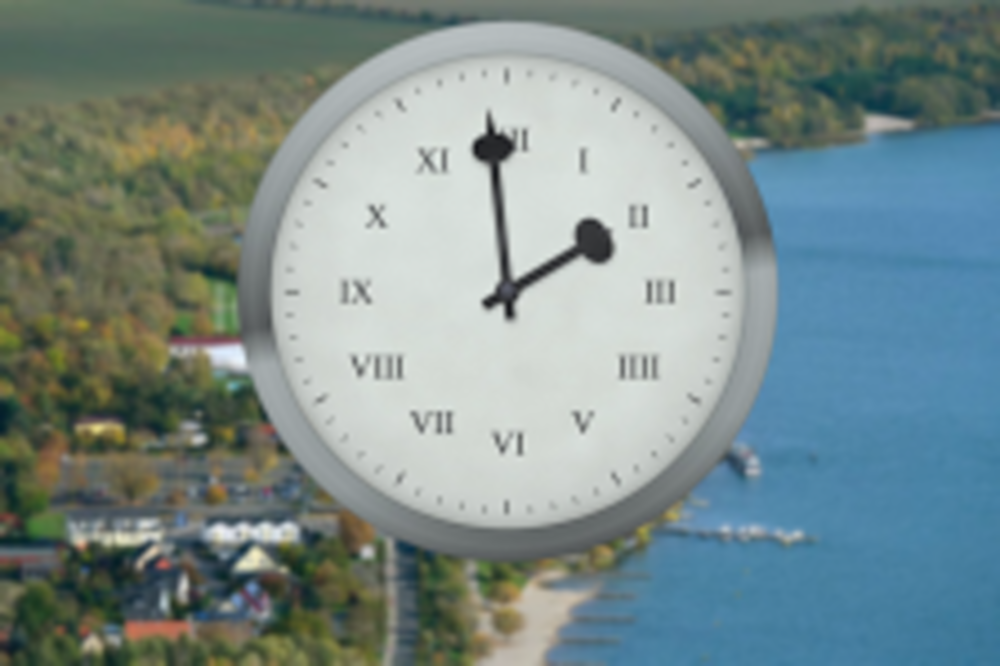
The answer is 1:59
